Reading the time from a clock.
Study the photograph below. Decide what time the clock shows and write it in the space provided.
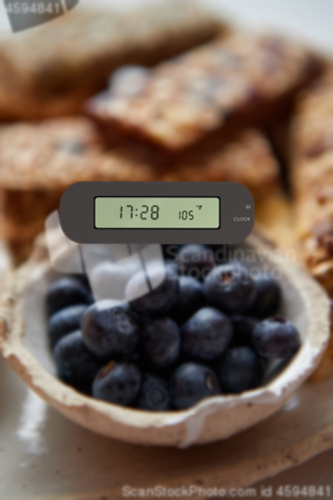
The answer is 17:28
